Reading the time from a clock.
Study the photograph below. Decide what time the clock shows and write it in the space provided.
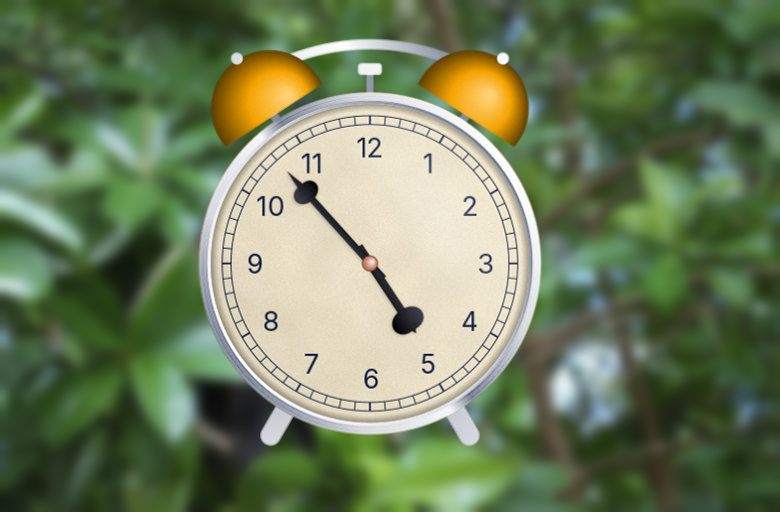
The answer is 4:53
